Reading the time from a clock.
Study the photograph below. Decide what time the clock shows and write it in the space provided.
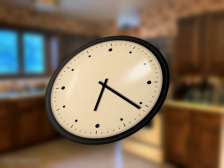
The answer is 6:21
